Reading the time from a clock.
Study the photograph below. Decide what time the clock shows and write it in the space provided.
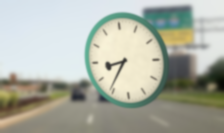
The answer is 8:36
